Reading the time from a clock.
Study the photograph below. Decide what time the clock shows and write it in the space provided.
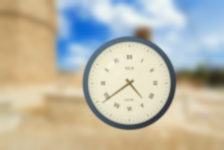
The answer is 4:39
